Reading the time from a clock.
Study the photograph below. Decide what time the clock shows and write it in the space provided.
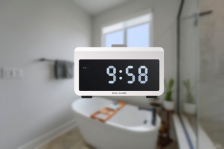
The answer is 9:58
